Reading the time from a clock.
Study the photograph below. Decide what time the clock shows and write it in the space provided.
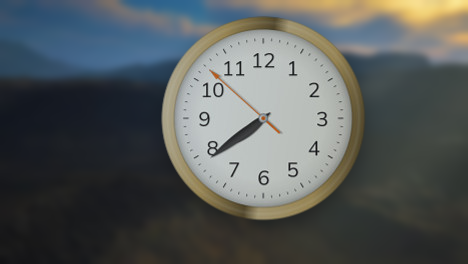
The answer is 7:38:52
